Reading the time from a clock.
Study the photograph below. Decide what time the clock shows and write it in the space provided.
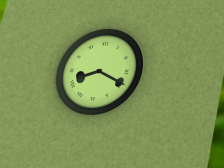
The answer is 8:19
